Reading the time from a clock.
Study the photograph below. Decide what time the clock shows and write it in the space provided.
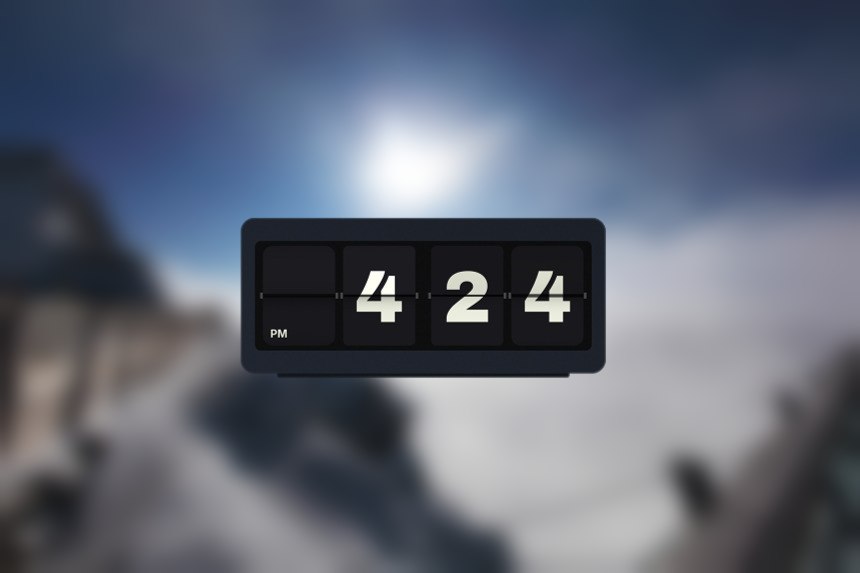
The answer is 4:24
